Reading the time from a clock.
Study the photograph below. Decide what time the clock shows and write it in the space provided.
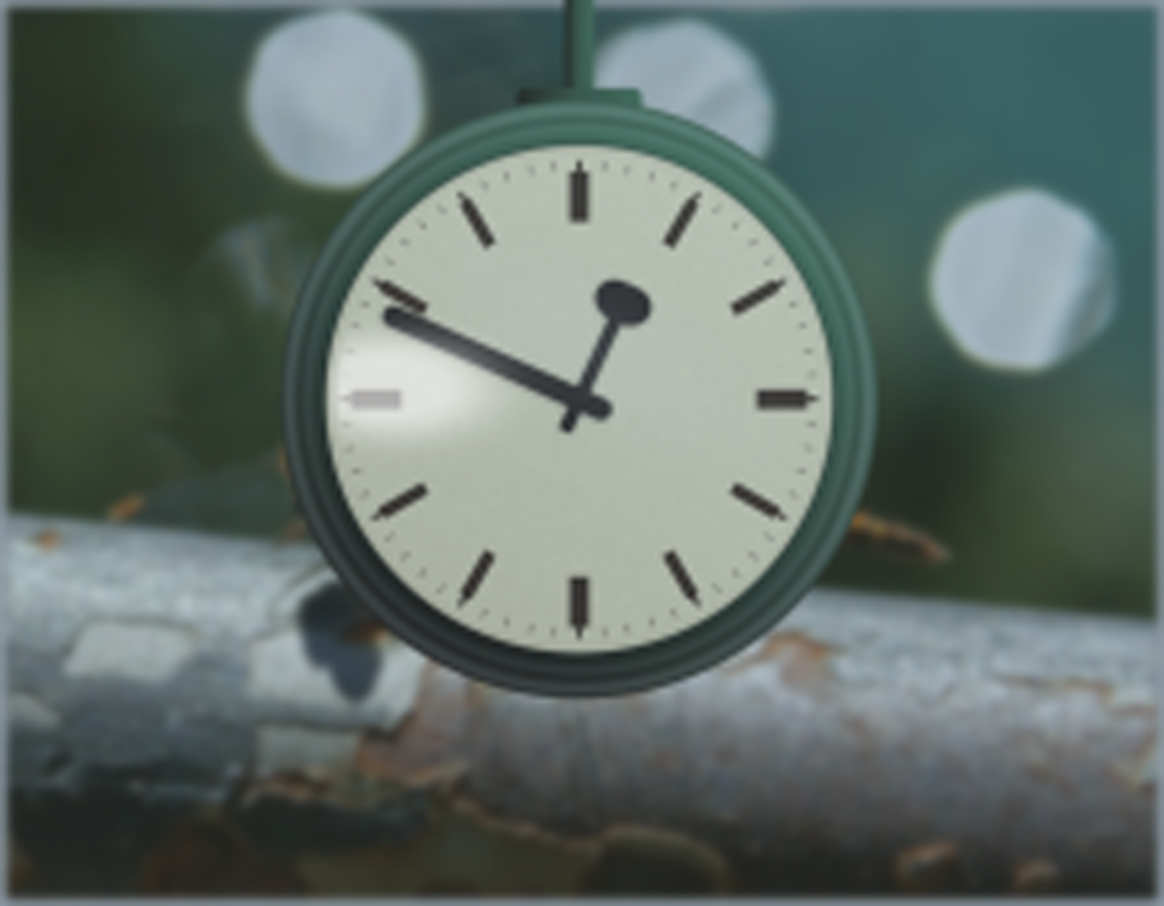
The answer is 12:49
